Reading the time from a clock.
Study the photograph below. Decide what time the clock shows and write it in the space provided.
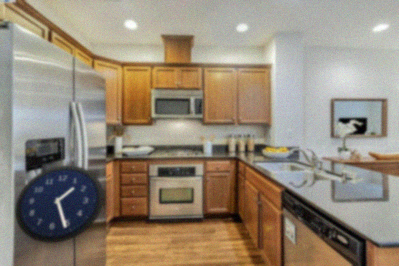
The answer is 1:26
